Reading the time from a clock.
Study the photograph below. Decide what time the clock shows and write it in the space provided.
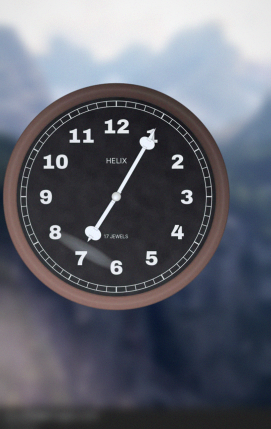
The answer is 7:05
